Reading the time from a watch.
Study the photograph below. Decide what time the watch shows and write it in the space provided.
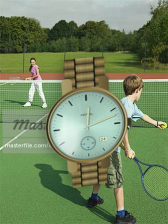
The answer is 12:12
